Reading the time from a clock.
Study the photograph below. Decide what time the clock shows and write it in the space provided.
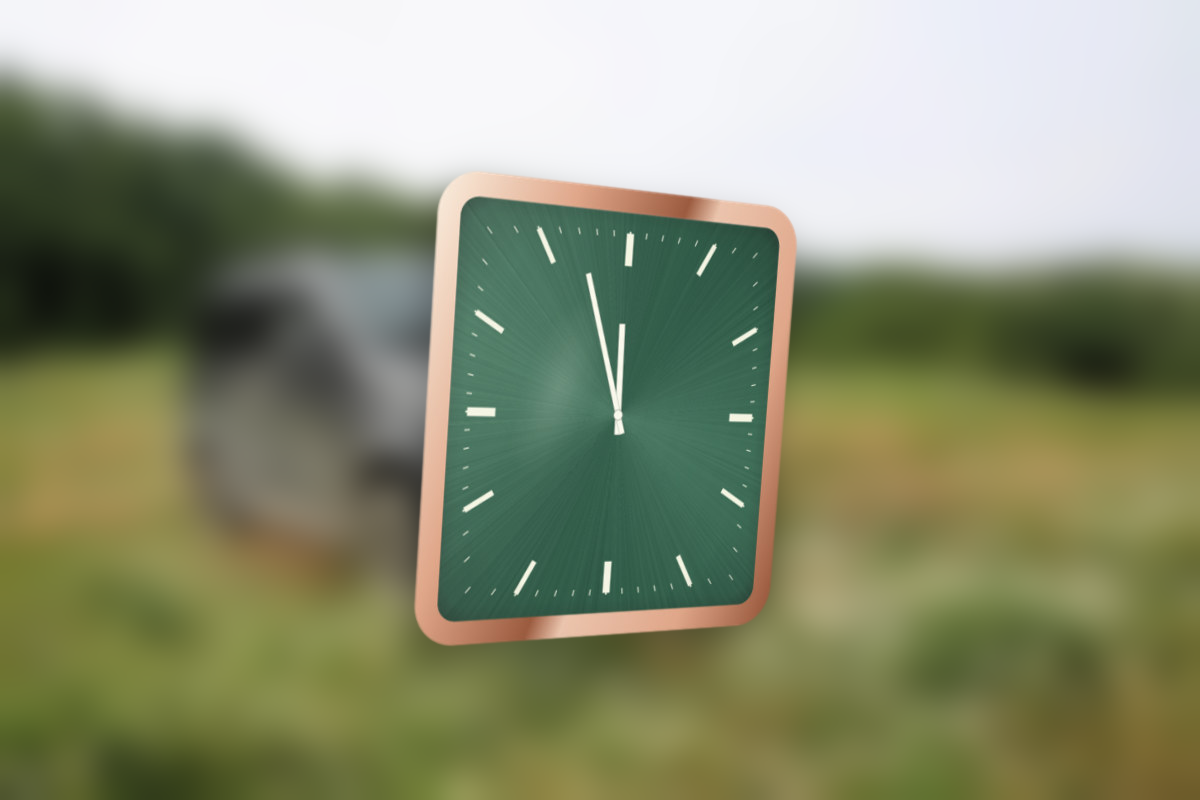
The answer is 11:57
